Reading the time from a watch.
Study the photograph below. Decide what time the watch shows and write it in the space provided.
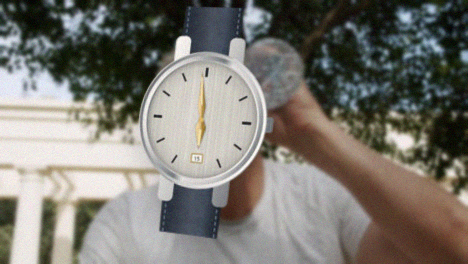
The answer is 5:59
